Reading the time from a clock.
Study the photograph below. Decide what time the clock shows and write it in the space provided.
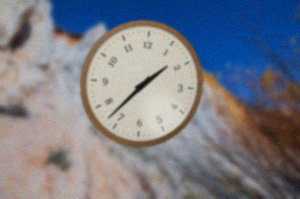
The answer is 1:37
